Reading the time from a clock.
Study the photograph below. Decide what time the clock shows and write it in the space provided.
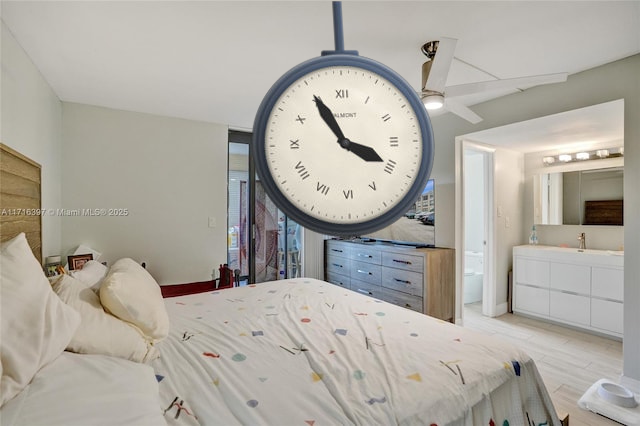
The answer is 3:55
